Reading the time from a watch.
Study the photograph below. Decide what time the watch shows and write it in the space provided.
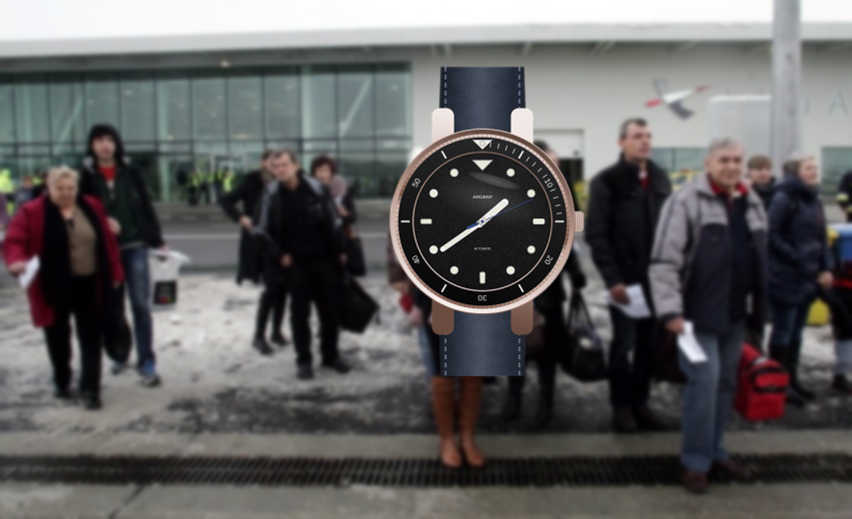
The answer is 1:39:11
